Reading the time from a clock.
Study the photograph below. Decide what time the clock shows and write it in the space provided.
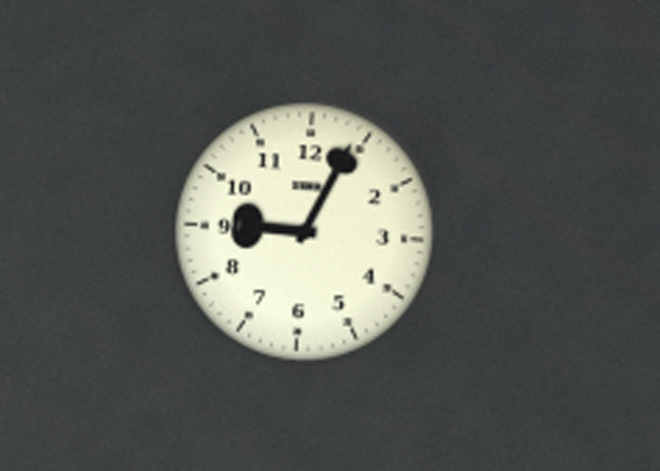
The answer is 9:04
